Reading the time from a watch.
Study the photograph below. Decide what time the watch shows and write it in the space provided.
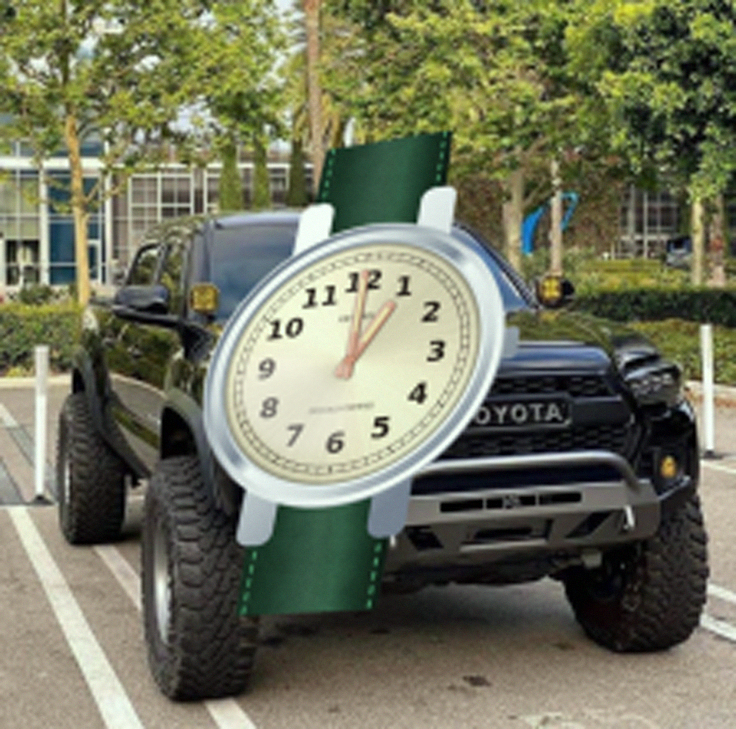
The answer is 1:00
